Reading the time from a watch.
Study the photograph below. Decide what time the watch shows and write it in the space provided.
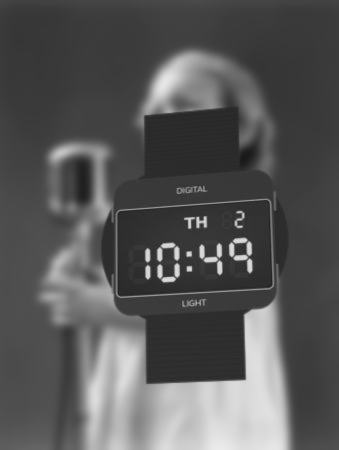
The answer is 10:49
